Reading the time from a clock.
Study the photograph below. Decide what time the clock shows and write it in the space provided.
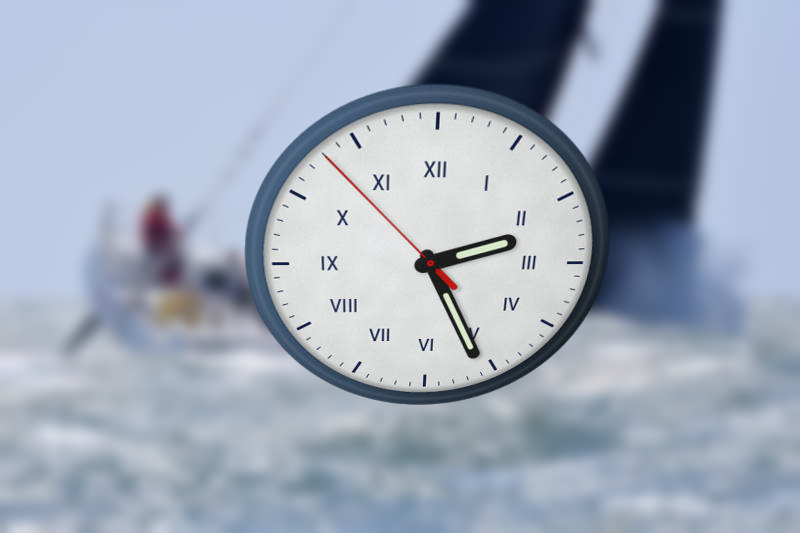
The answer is 2:25:53
